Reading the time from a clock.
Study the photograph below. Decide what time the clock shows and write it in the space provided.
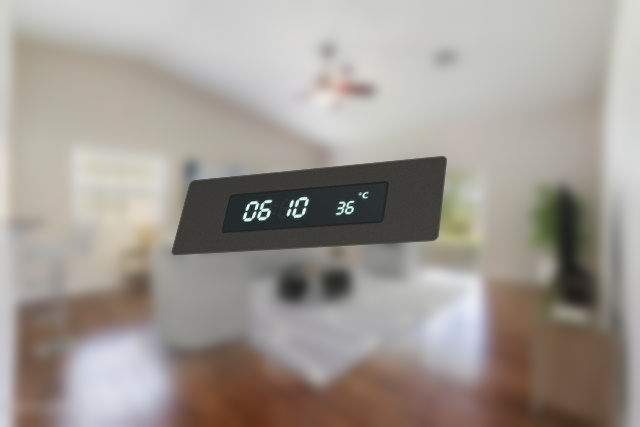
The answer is 6:10
